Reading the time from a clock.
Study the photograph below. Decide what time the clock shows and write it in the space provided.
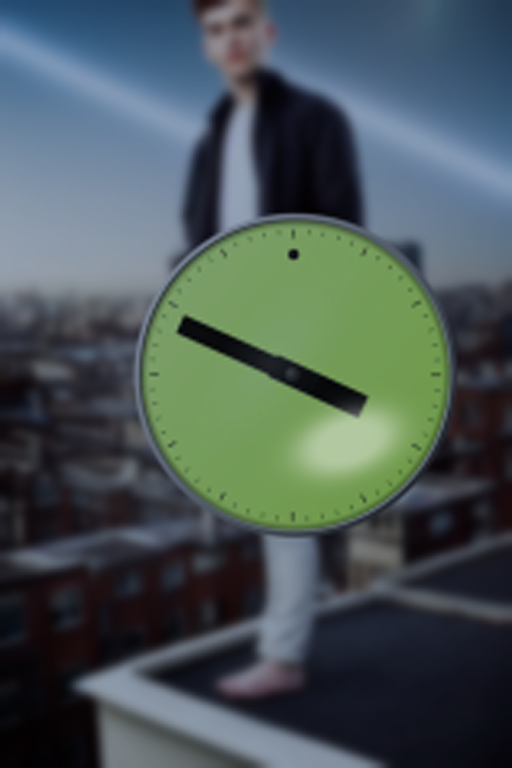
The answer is 3:49
